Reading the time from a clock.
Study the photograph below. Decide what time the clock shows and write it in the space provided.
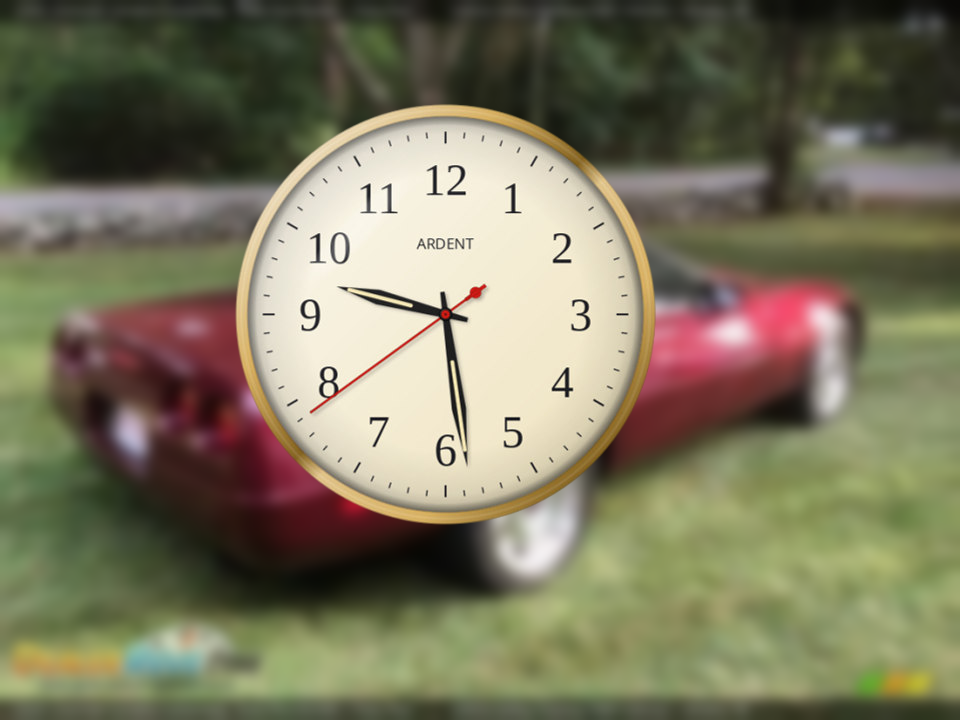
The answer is 9:28:39
